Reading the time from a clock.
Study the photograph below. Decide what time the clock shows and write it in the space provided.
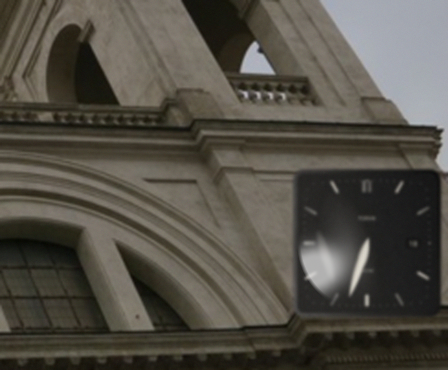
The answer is 6:33
